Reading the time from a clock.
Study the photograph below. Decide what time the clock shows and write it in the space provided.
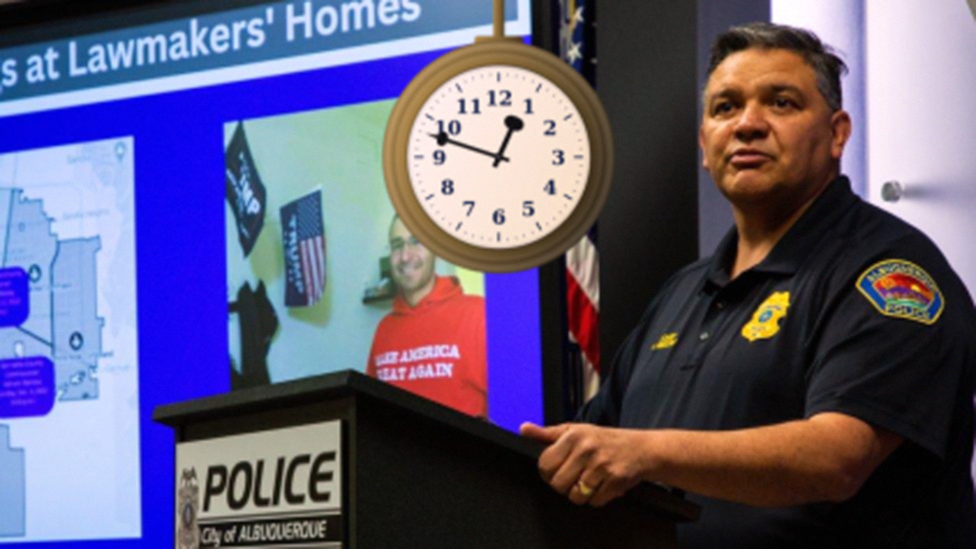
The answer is 12:48
